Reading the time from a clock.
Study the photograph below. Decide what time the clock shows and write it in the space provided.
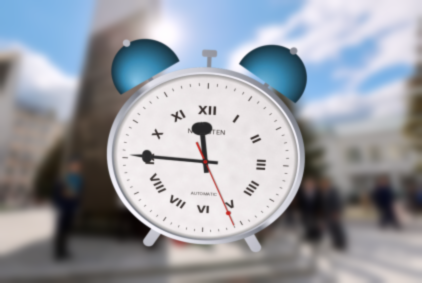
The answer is 11:45:26
